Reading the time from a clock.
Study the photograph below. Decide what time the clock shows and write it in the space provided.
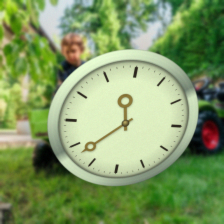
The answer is 11:38
